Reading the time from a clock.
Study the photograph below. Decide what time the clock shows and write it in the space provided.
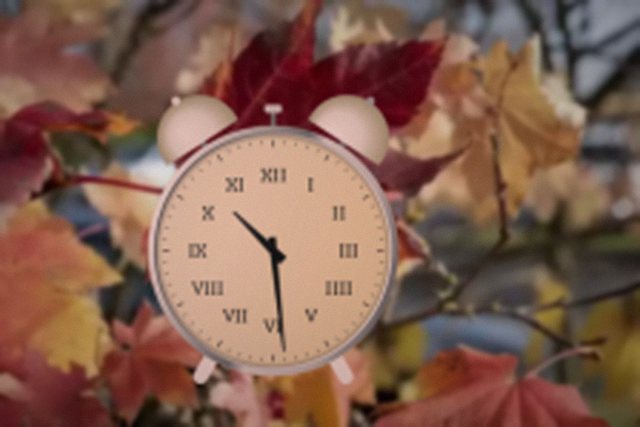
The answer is 10:29
